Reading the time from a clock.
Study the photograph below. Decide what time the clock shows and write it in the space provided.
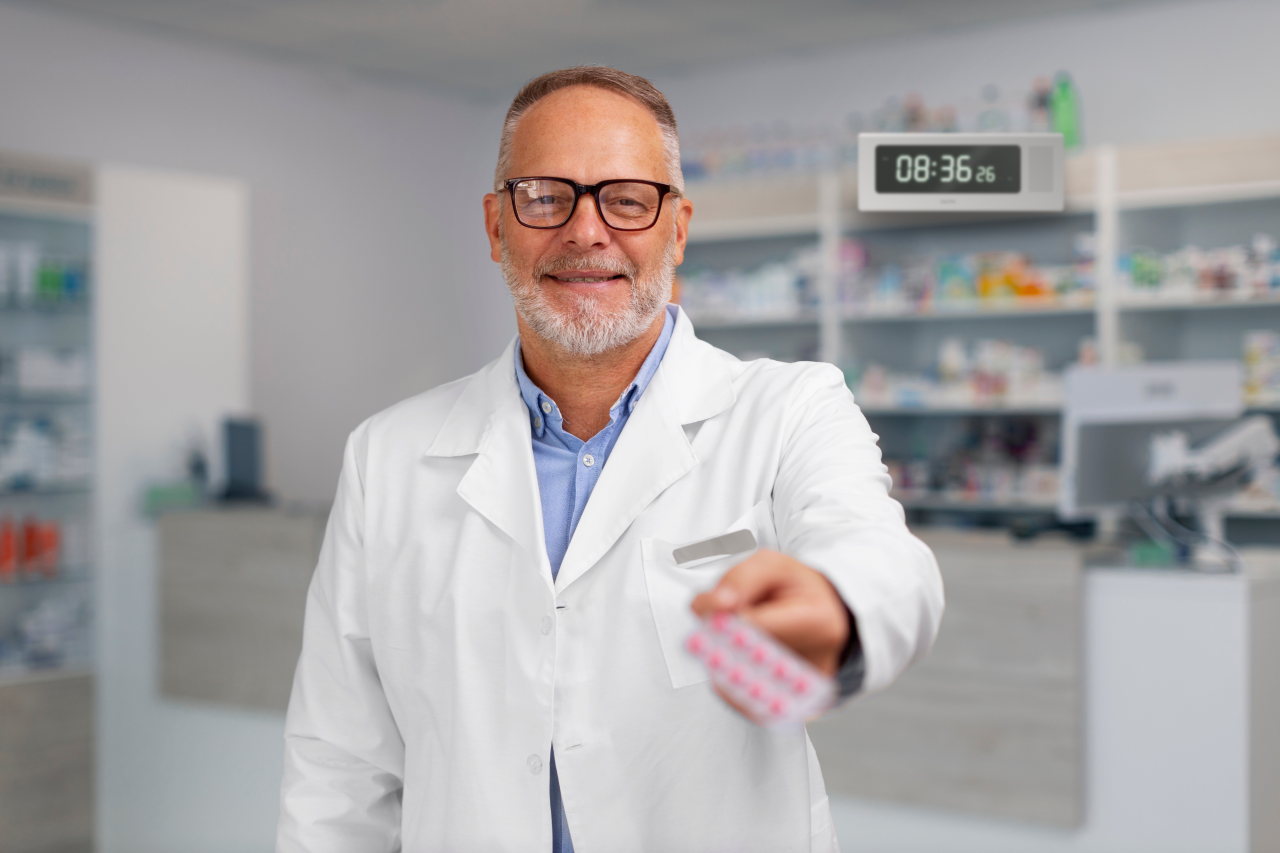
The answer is 8:36:26
